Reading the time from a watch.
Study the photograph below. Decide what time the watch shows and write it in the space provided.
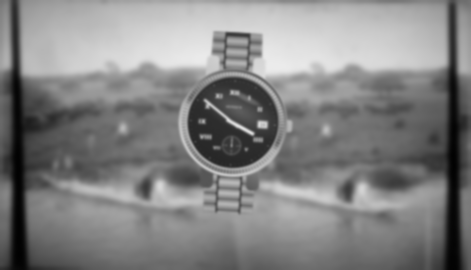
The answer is 3:51
